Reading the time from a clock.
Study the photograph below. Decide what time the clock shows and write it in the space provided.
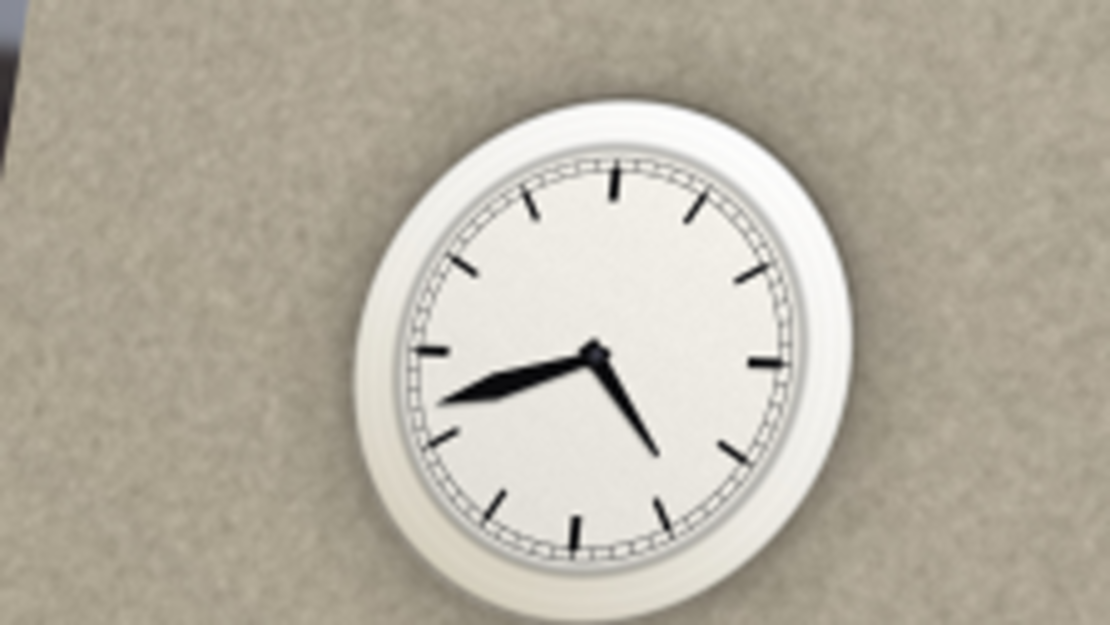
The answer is 4:42
